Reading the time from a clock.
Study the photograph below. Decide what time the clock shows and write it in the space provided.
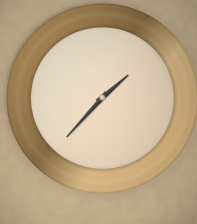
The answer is 1:37
